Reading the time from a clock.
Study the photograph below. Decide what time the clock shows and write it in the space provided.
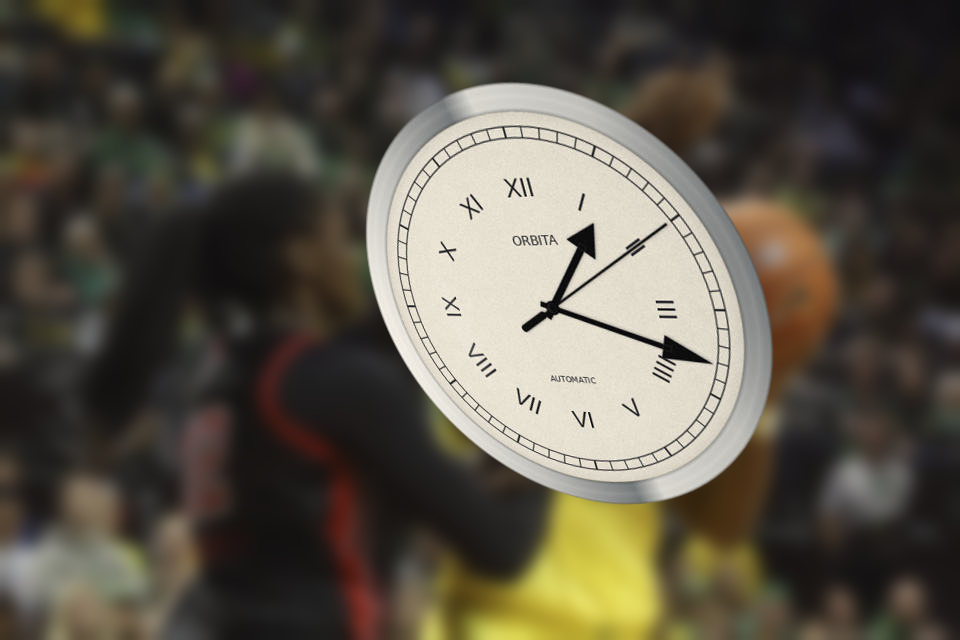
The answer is 1:18:10
